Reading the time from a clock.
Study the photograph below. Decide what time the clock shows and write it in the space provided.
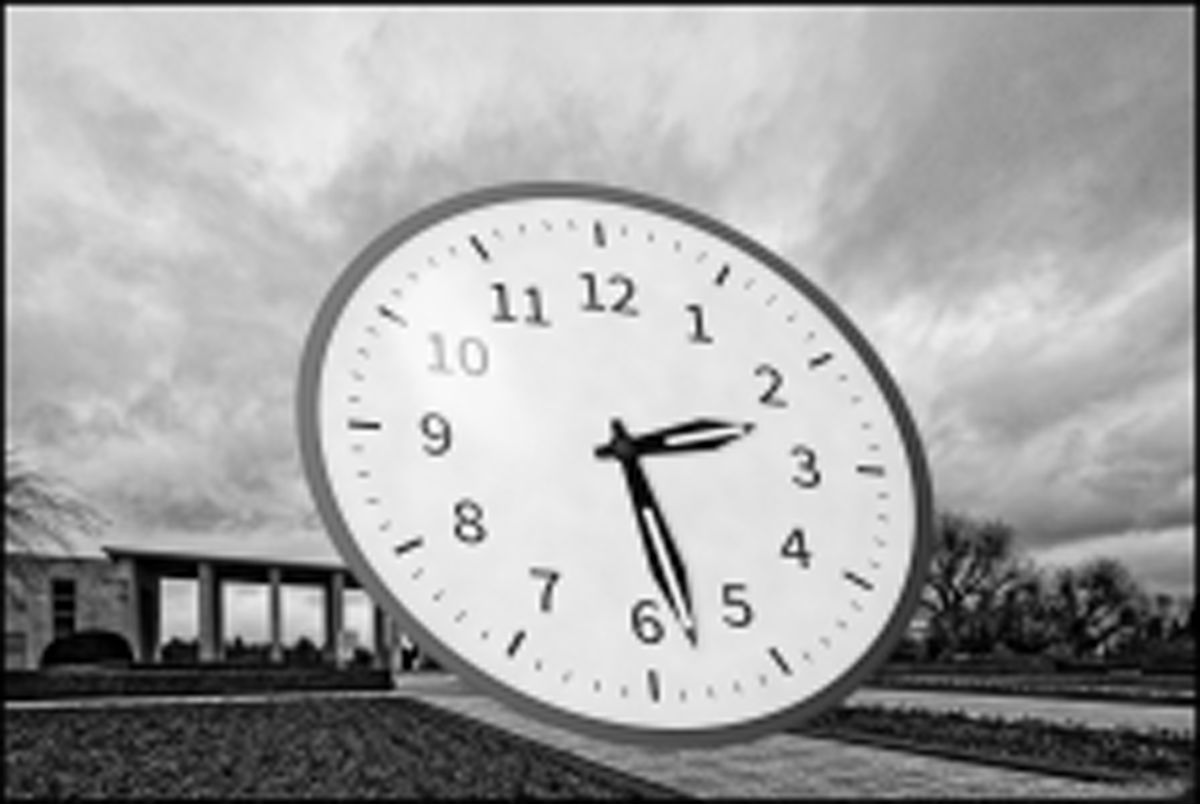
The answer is 2:28
